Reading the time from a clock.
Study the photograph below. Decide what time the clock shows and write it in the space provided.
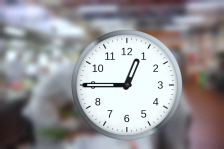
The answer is 12:45
